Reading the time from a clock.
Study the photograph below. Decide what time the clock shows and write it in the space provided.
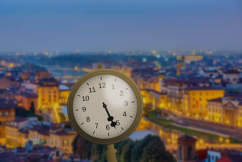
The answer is 5:27
